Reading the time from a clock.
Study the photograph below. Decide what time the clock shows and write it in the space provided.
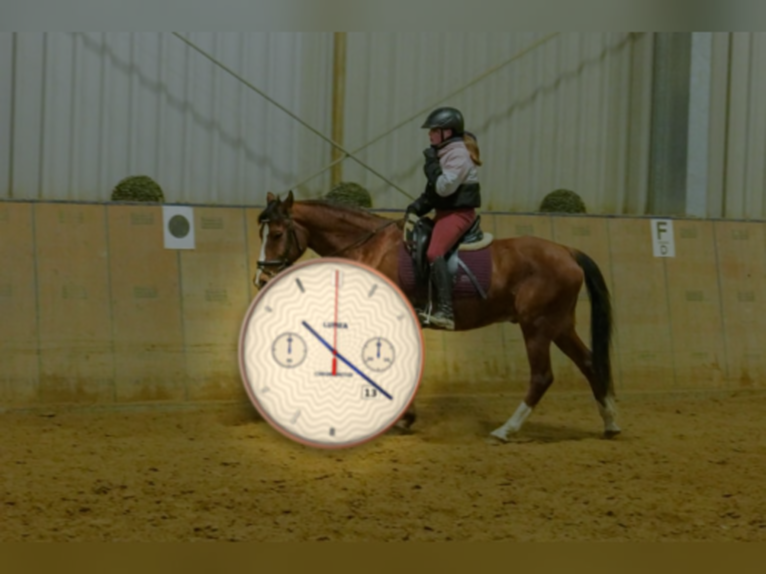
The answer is 10:21
